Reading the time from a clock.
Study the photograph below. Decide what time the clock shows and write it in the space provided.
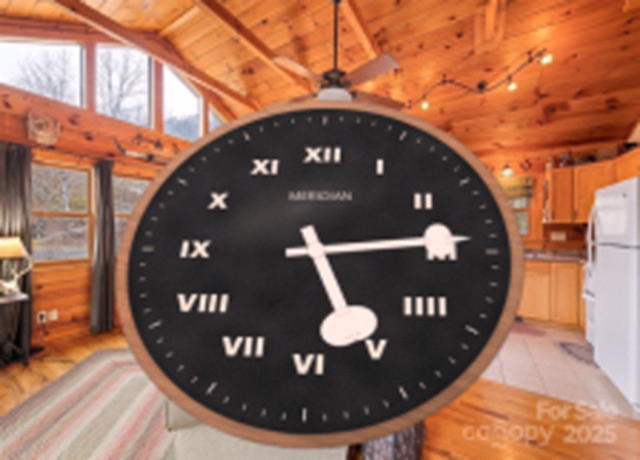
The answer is 5:14
